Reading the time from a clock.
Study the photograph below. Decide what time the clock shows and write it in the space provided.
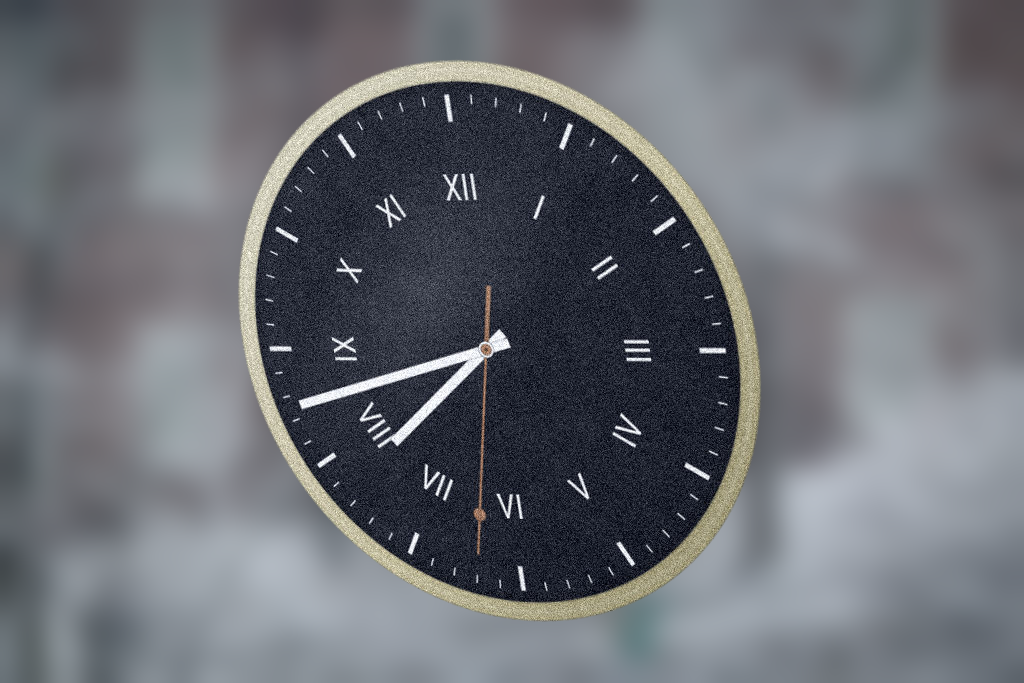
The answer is 7:42:32
